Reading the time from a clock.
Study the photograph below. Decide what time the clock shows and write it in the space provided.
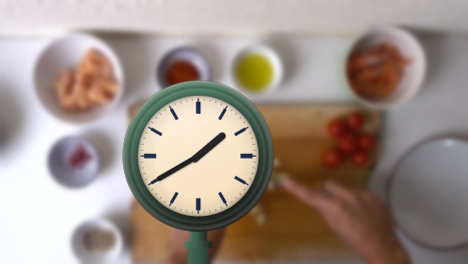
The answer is 1:40
